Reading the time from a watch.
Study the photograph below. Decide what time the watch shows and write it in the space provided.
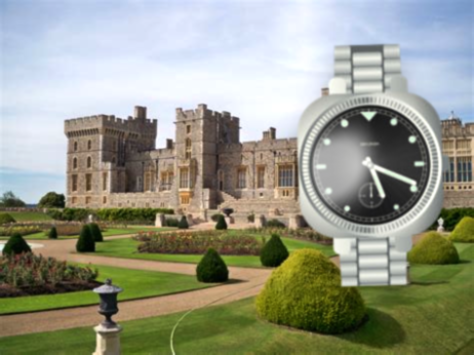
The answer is 5:19
